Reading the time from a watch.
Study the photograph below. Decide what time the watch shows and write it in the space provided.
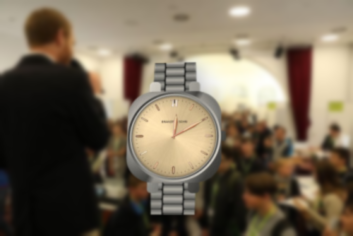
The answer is 12:10
